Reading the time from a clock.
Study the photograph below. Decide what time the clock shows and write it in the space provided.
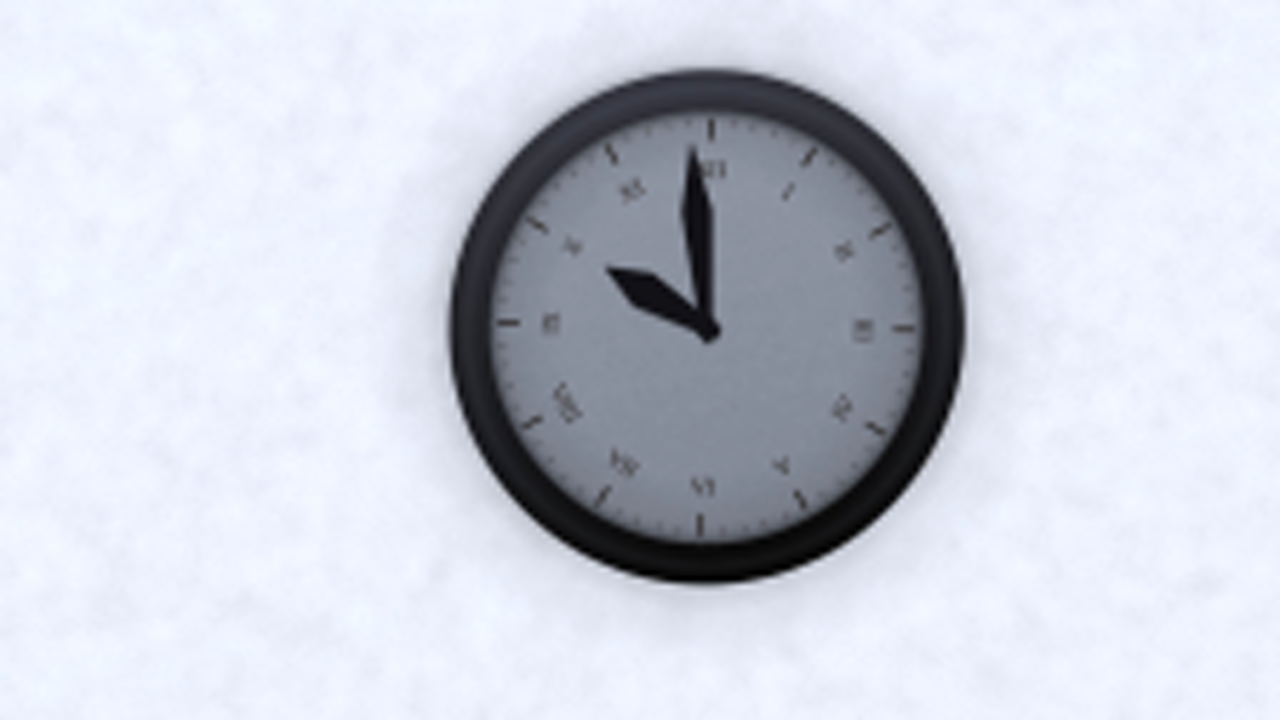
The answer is 9:59
